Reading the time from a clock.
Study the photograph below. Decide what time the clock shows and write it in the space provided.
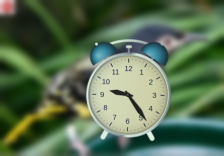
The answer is 9:24
